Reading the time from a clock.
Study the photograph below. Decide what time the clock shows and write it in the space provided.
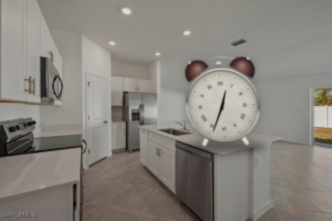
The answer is 12:34
